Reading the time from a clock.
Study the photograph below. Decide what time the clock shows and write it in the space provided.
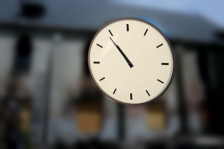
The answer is 10:54
